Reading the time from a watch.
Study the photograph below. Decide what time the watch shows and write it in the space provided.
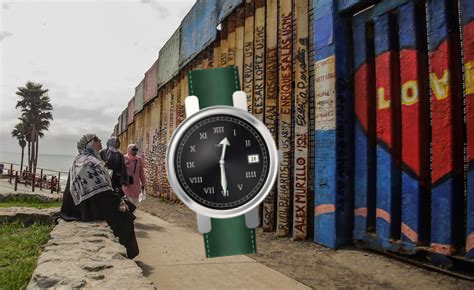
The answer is 12:30
